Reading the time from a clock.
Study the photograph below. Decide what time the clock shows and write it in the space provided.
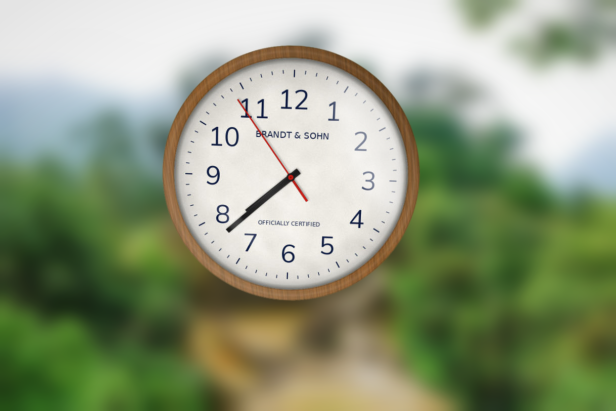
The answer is 7:37:54
